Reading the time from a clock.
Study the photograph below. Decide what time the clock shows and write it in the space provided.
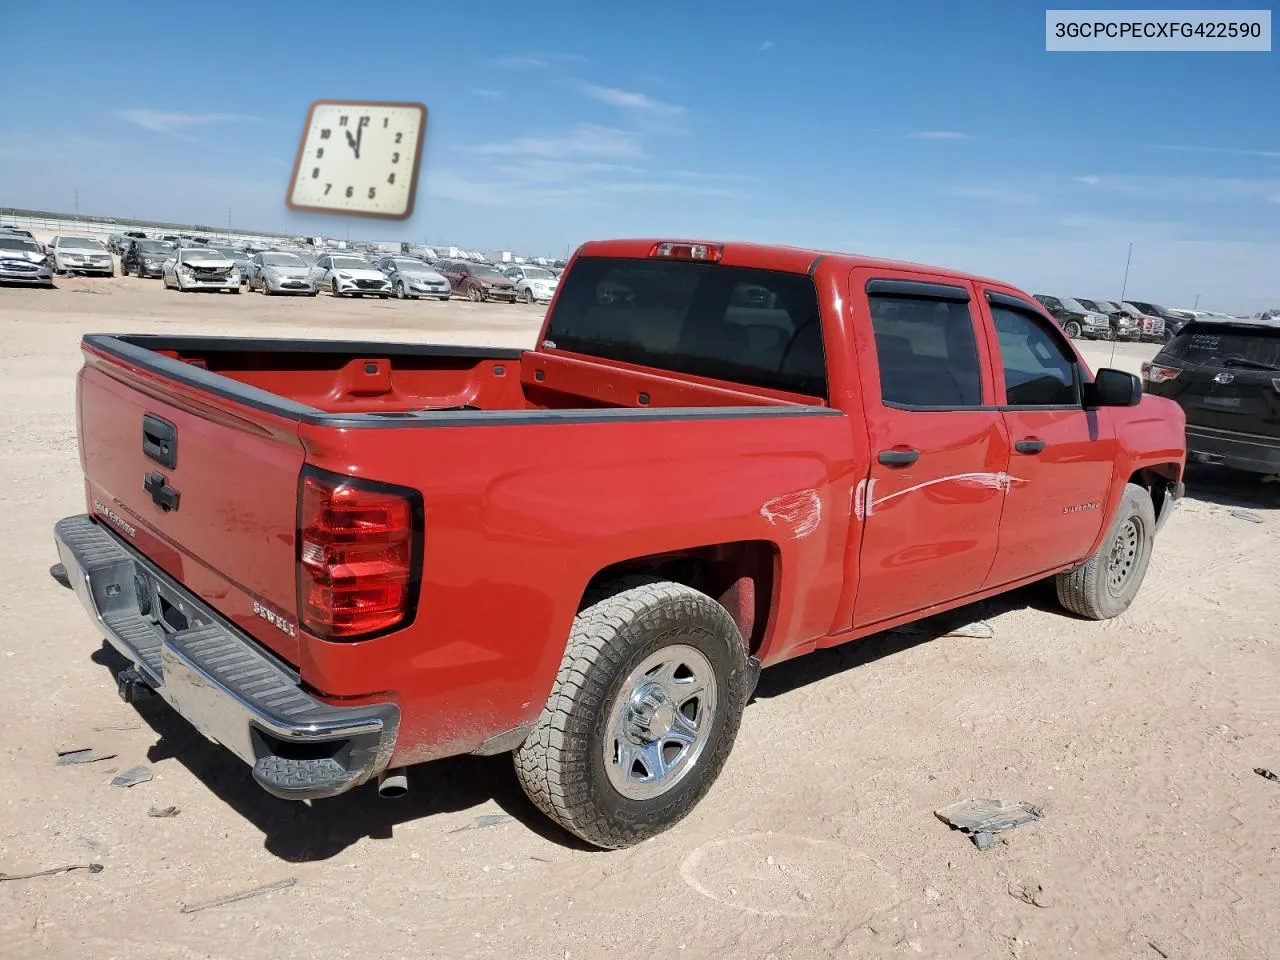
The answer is 10:59
